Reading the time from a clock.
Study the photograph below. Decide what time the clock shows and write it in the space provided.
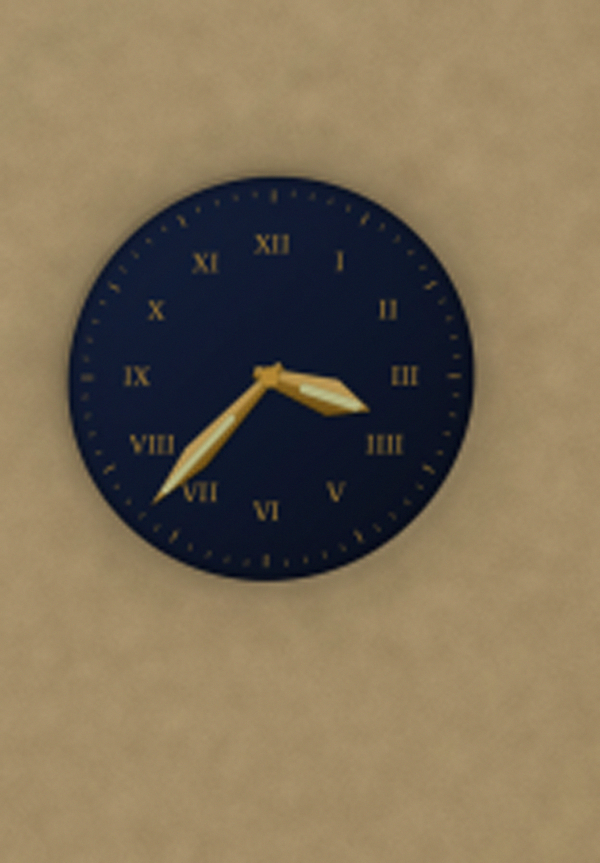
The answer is 3:37
